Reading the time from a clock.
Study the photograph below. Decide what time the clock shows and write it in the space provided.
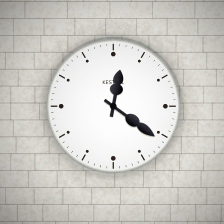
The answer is 12:21
